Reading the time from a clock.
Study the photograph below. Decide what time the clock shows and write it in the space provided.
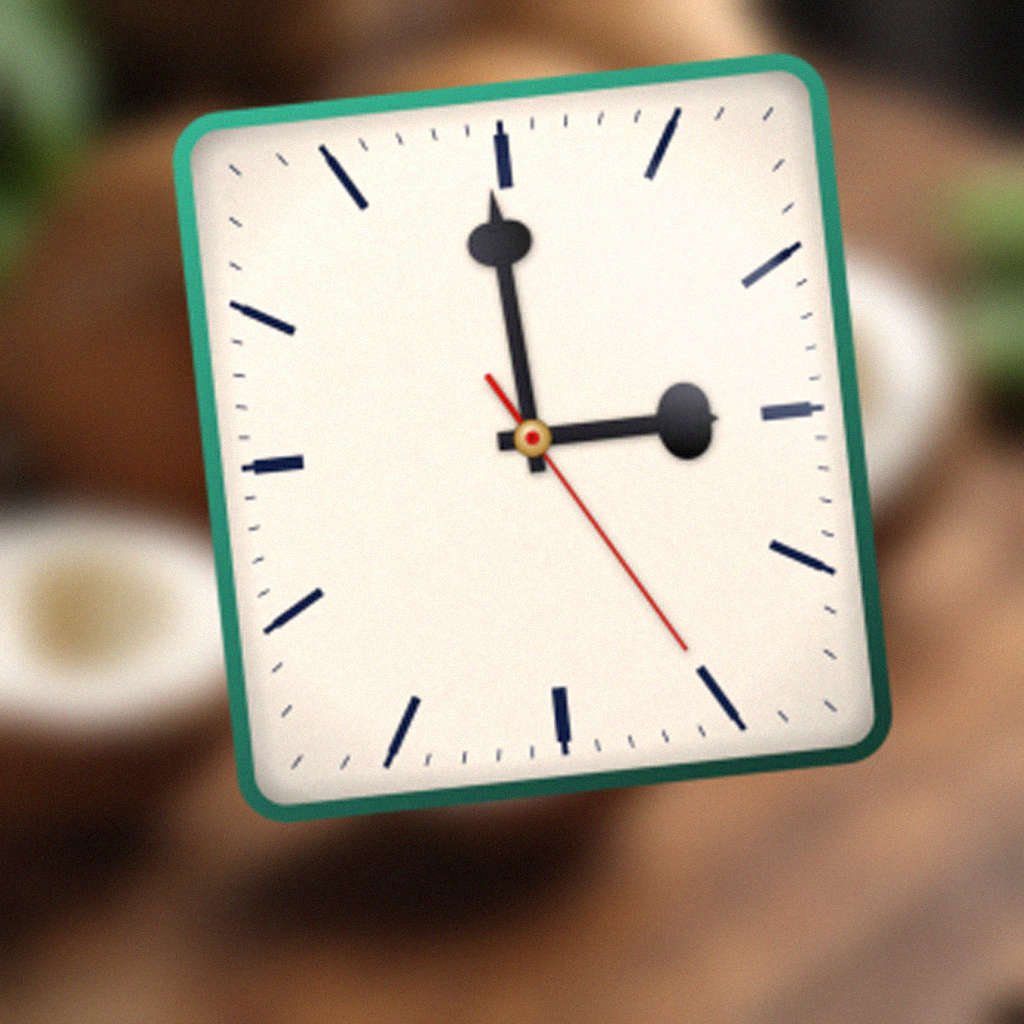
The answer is 2:59:25
